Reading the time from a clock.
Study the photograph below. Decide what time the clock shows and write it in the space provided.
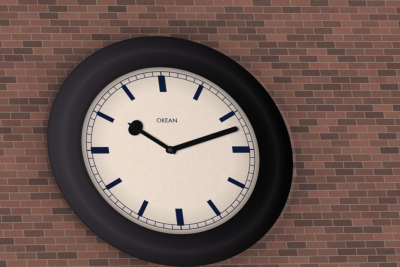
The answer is 10:12
